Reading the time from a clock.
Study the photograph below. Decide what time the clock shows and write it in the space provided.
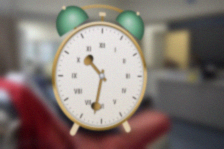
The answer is 10:32
